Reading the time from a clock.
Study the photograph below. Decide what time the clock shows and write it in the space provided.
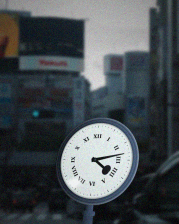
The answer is 4:13
